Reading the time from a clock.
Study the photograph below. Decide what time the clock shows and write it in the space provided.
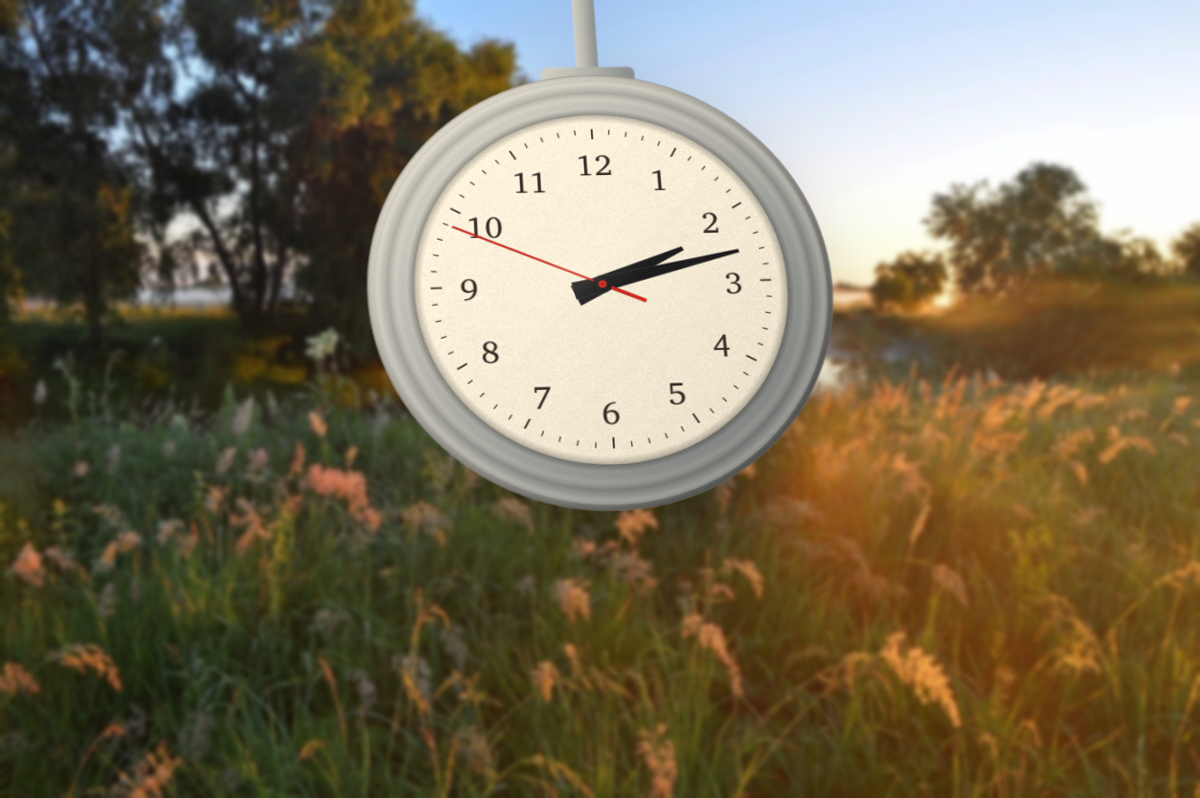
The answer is 2:12:49
